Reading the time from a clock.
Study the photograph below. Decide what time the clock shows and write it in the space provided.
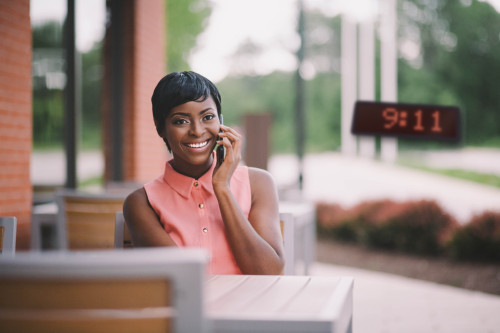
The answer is 9:11
